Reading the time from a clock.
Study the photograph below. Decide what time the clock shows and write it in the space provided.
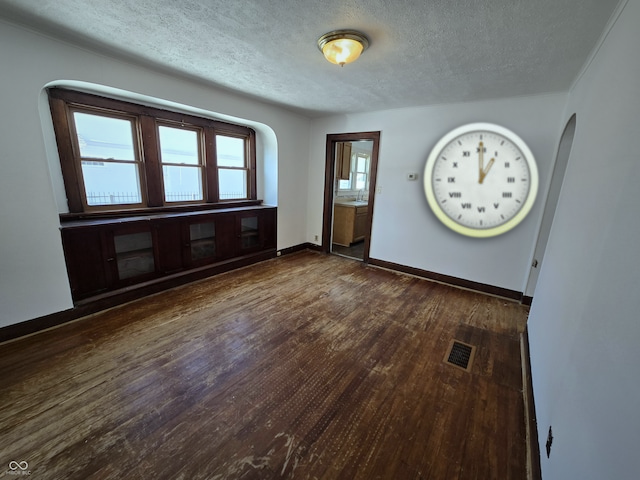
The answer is 1:00
